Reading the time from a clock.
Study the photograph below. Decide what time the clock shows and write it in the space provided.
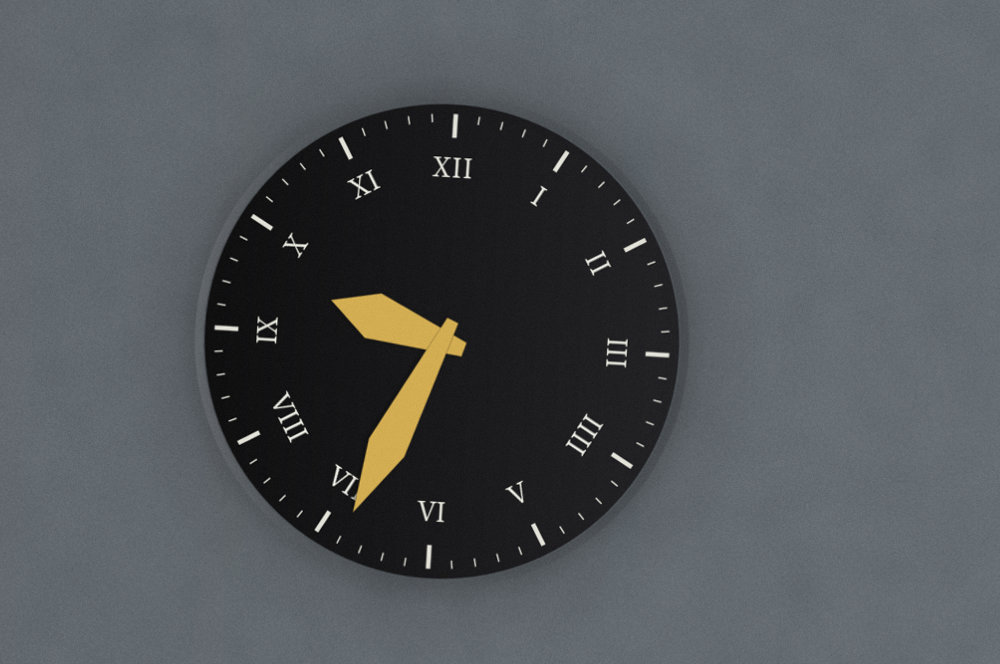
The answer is 9:34
